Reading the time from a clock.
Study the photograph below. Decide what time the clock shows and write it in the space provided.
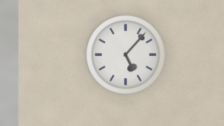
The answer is 5:07
